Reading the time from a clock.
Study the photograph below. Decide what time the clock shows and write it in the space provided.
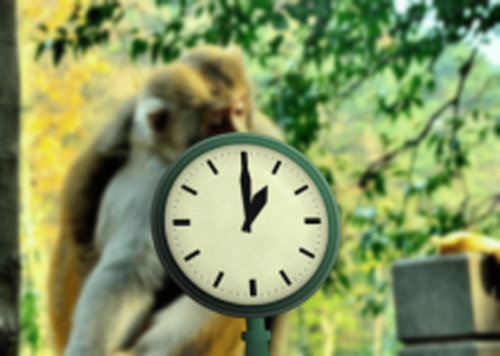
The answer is 1:00
